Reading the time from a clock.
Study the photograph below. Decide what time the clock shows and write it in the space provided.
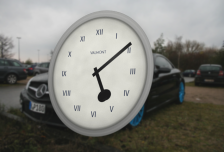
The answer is 5:09
